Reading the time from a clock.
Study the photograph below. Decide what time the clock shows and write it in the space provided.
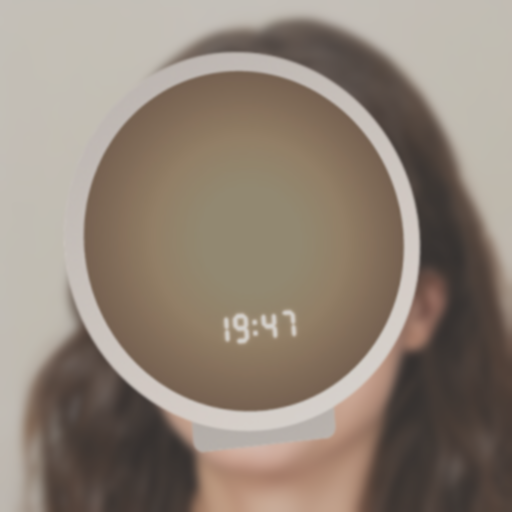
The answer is 19:47
